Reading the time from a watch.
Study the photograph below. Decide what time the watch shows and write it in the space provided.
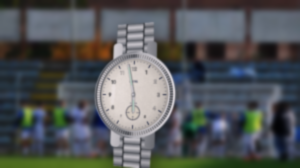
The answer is 5:58
